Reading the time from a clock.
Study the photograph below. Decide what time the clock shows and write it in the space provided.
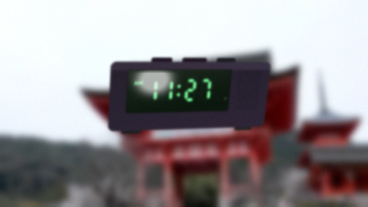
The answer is 11:27
